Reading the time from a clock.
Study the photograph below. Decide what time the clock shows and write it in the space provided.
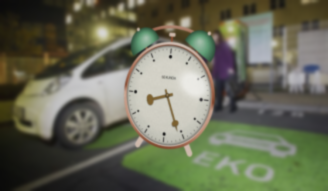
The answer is 8:26
